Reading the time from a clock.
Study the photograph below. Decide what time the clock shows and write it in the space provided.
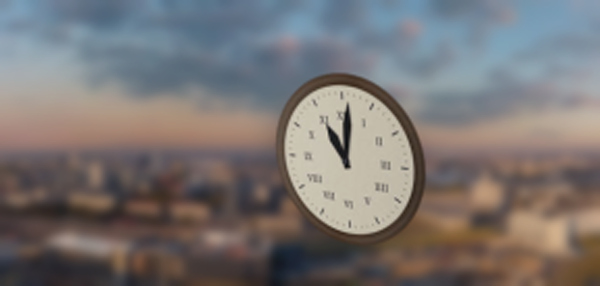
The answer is 11:01
